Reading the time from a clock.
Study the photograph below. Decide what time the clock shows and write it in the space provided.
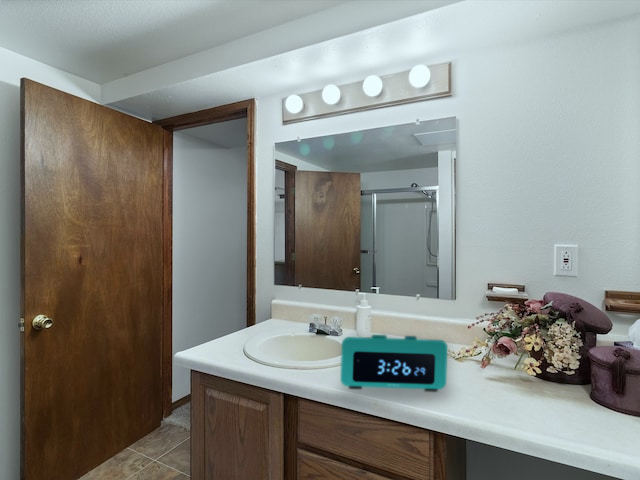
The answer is 3:26
